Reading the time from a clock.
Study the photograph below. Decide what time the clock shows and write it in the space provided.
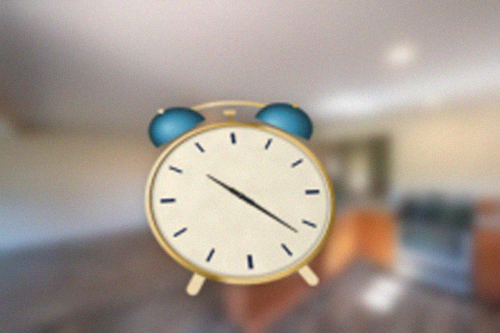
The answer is 10:22
